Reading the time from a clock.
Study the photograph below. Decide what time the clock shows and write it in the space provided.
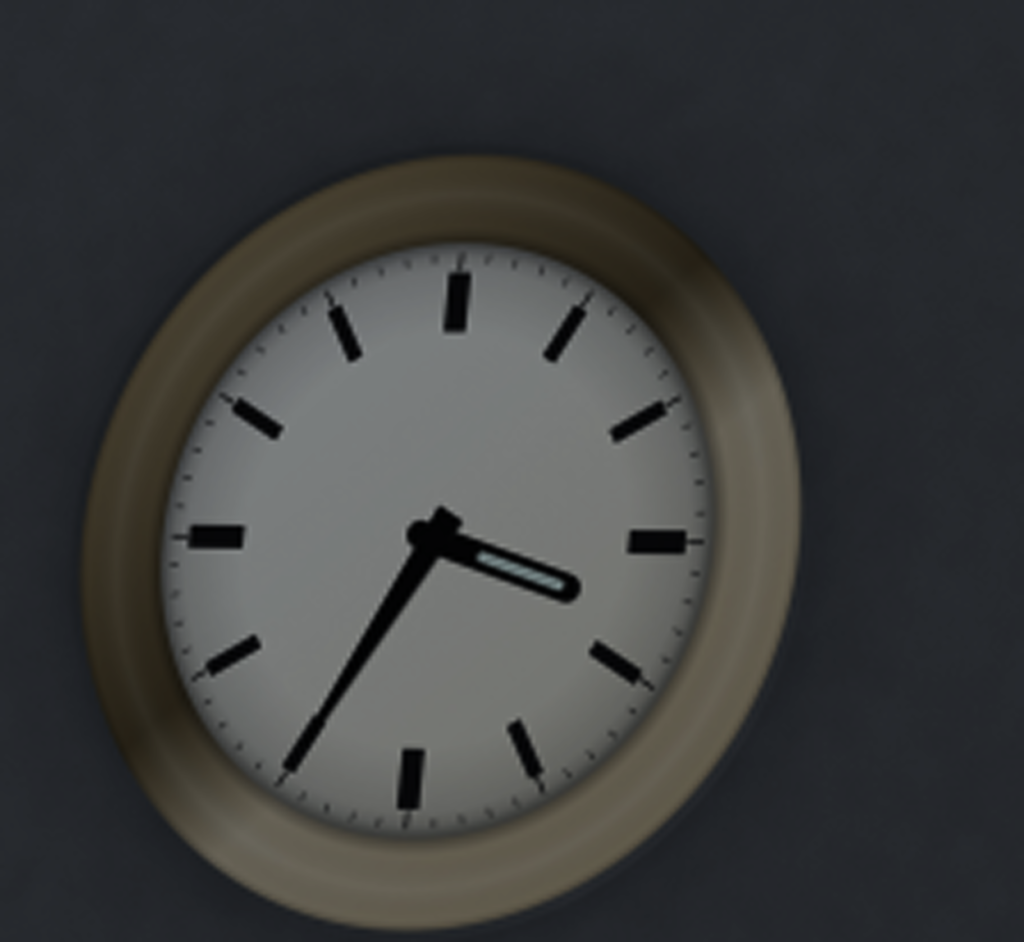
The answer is 3:35
